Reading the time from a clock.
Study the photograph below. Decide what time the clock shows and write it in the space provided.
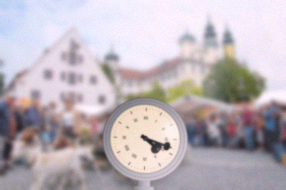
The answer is 4:18
